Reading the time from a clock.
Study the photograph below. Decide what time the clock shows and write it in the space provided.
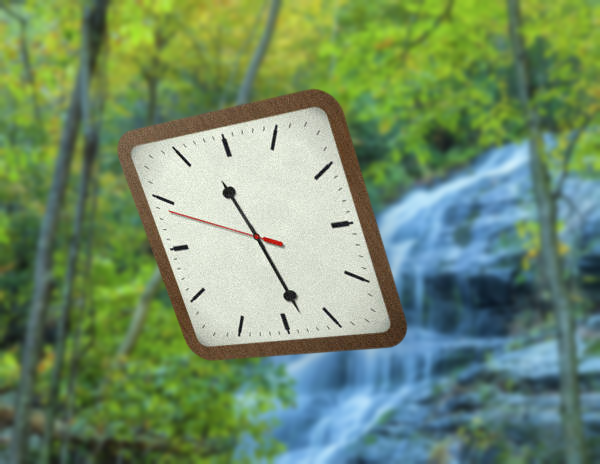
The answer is 11:27:49
